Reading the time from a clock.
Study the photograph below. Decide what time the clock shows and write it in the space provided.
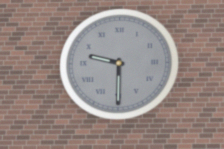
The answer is 9:30
